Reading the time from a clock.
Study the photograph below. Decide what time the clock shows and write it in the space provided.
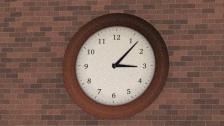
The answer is 3:07
